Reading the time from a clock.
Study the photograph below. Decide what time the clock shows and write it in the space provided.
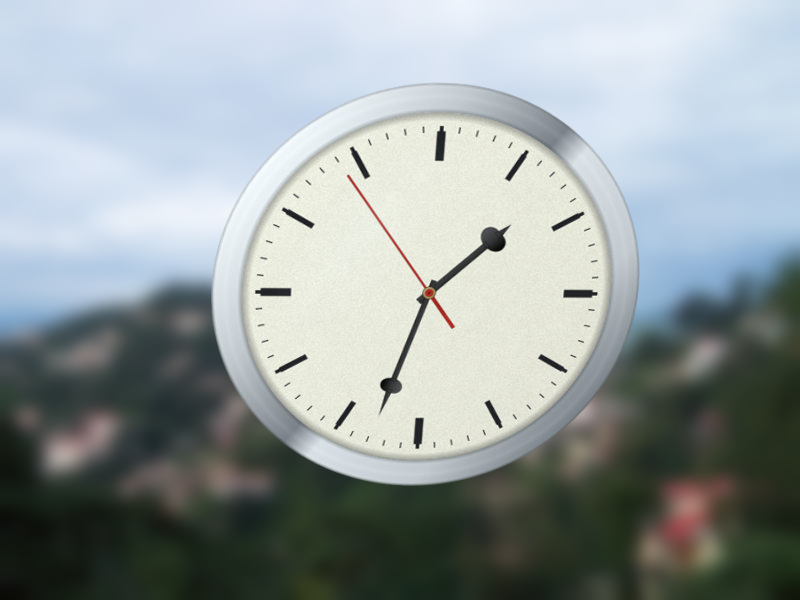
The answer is 1:32:54
